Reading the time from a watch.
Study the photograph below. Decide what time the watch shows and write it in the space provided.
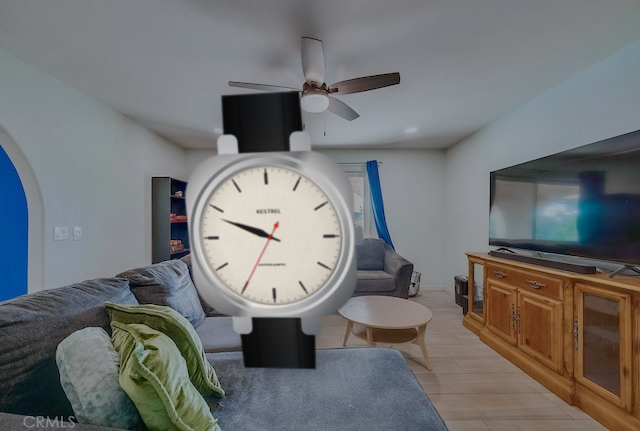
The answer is 9:48:35
